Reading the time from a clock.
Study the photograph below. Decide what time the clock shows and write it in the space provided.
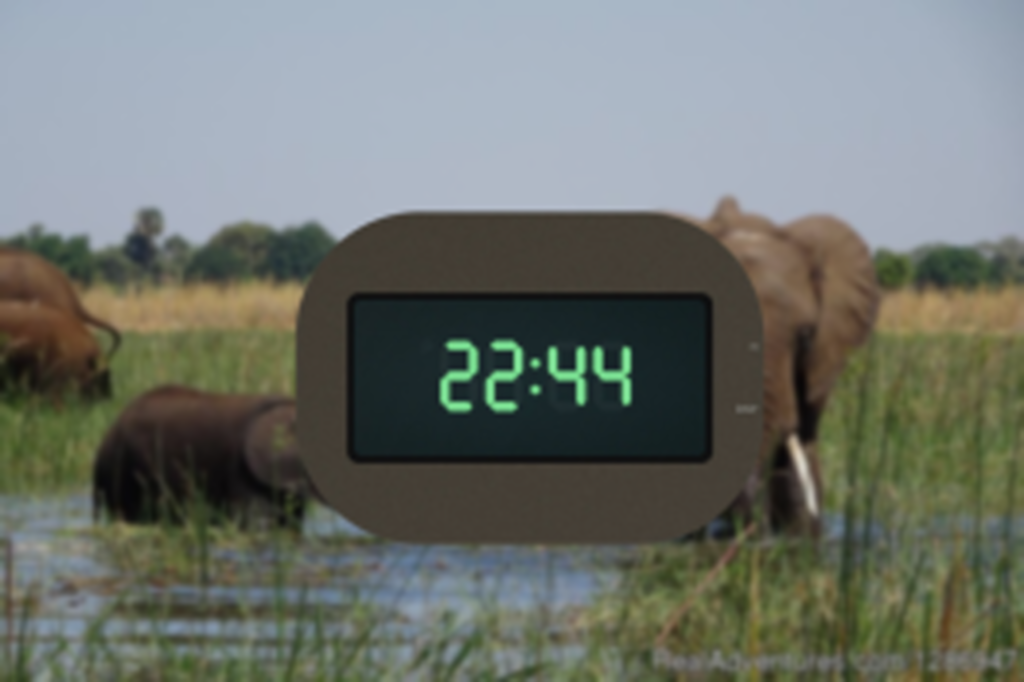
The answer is 22:44
